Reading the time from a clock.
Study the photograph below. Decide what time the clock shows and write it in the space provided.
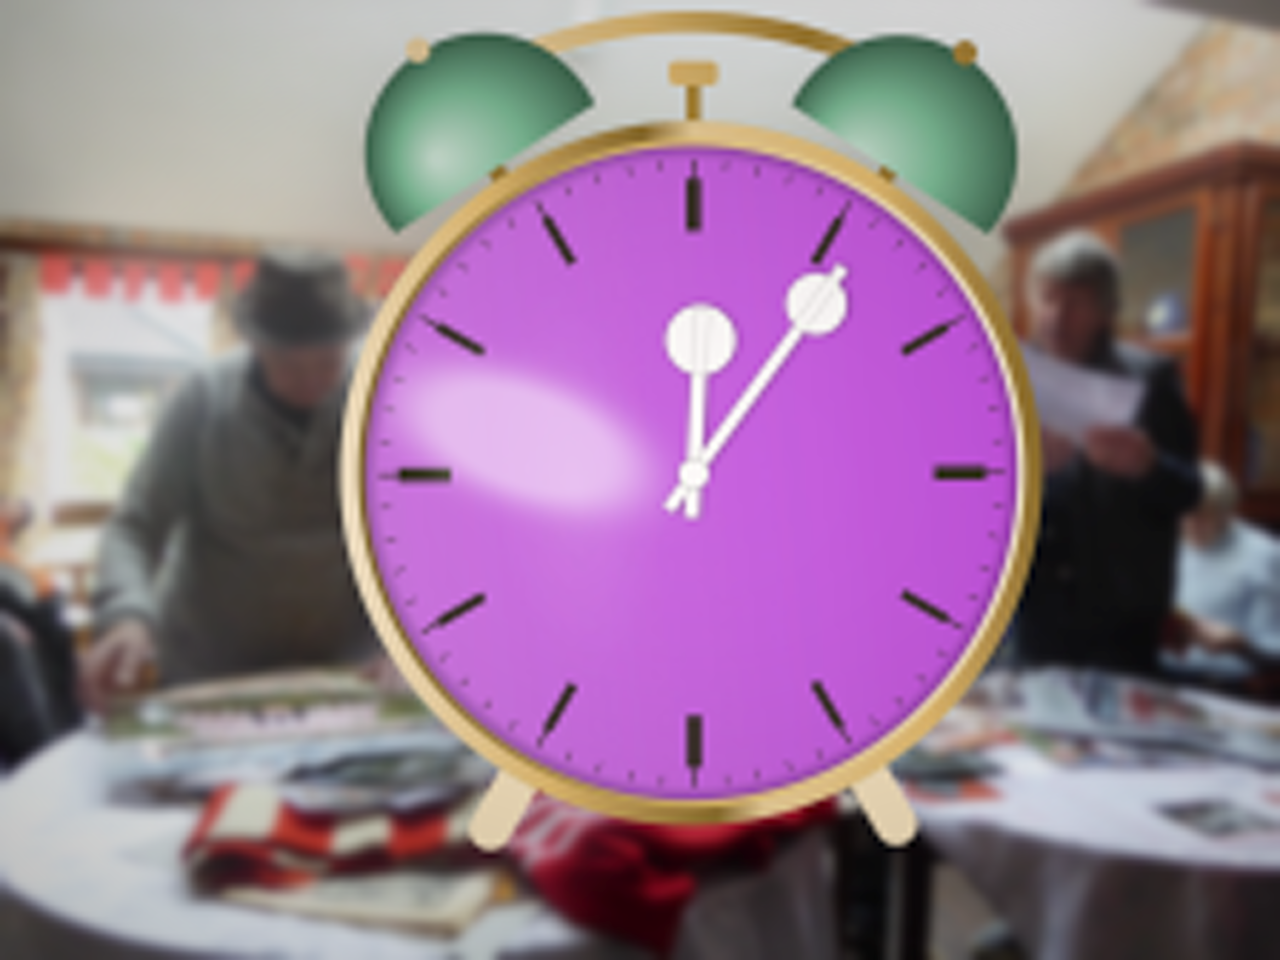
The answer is 12:06
